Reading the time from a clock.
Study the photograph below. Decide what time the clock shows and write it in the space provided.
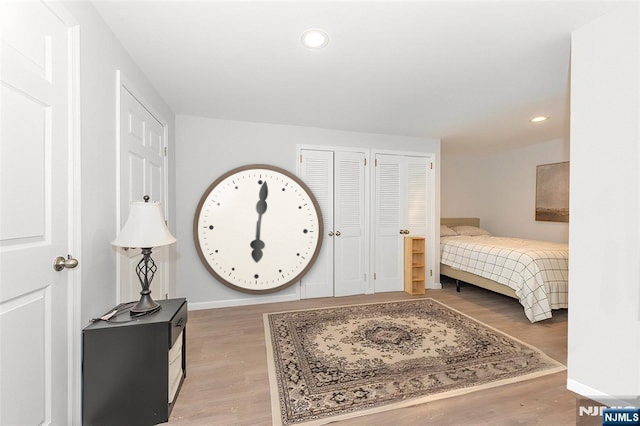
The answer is 6:01
